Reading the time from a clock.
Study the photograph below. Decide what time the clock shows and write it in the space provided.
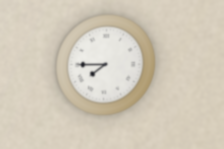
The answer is 7:45
